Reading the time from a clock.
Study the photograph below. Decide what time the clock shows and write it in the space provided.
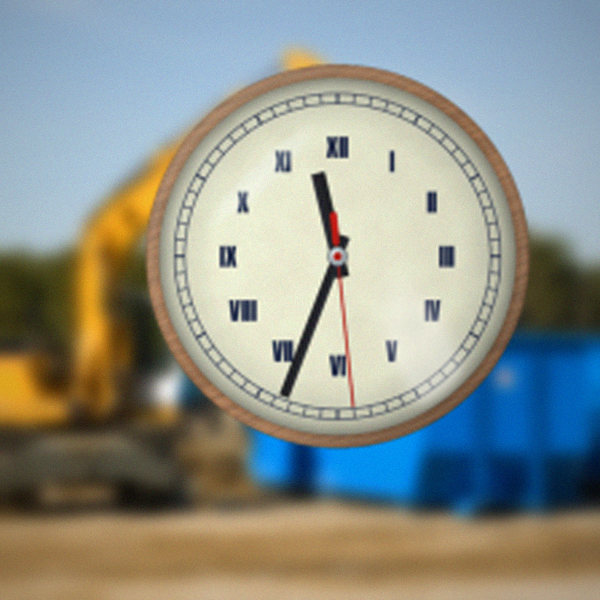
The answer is 11:33:29
